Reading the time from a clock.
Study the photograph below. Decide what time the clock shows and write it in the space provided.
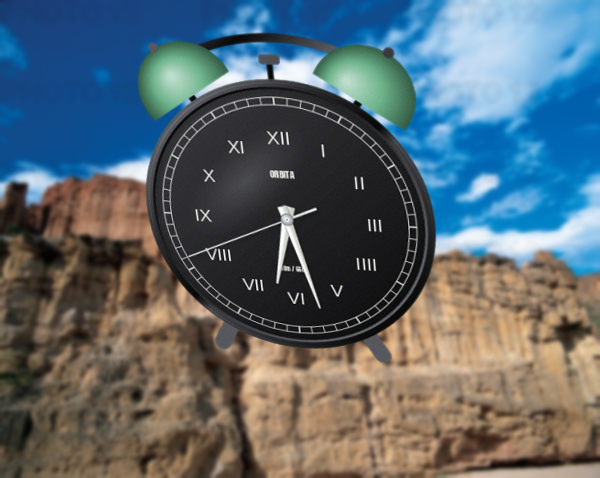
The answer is 6:27:41
